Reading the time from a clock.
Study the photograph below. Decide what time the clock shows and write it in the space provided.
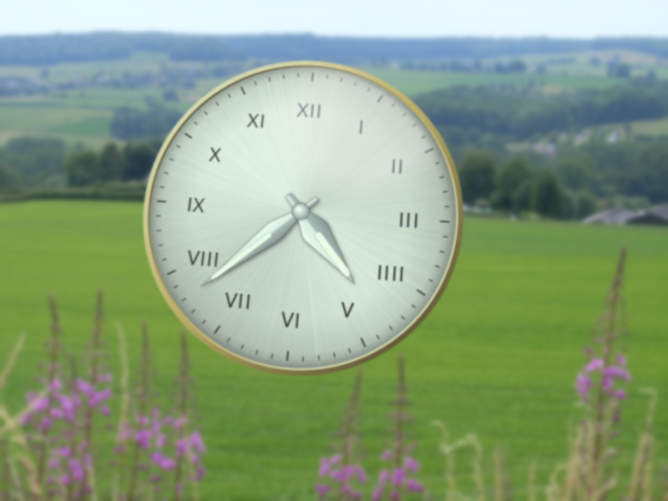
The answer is 4:38
